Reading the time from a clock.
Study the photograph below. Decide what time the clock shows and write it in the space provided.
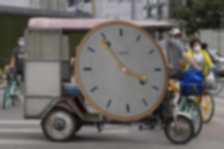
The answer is 3:54
